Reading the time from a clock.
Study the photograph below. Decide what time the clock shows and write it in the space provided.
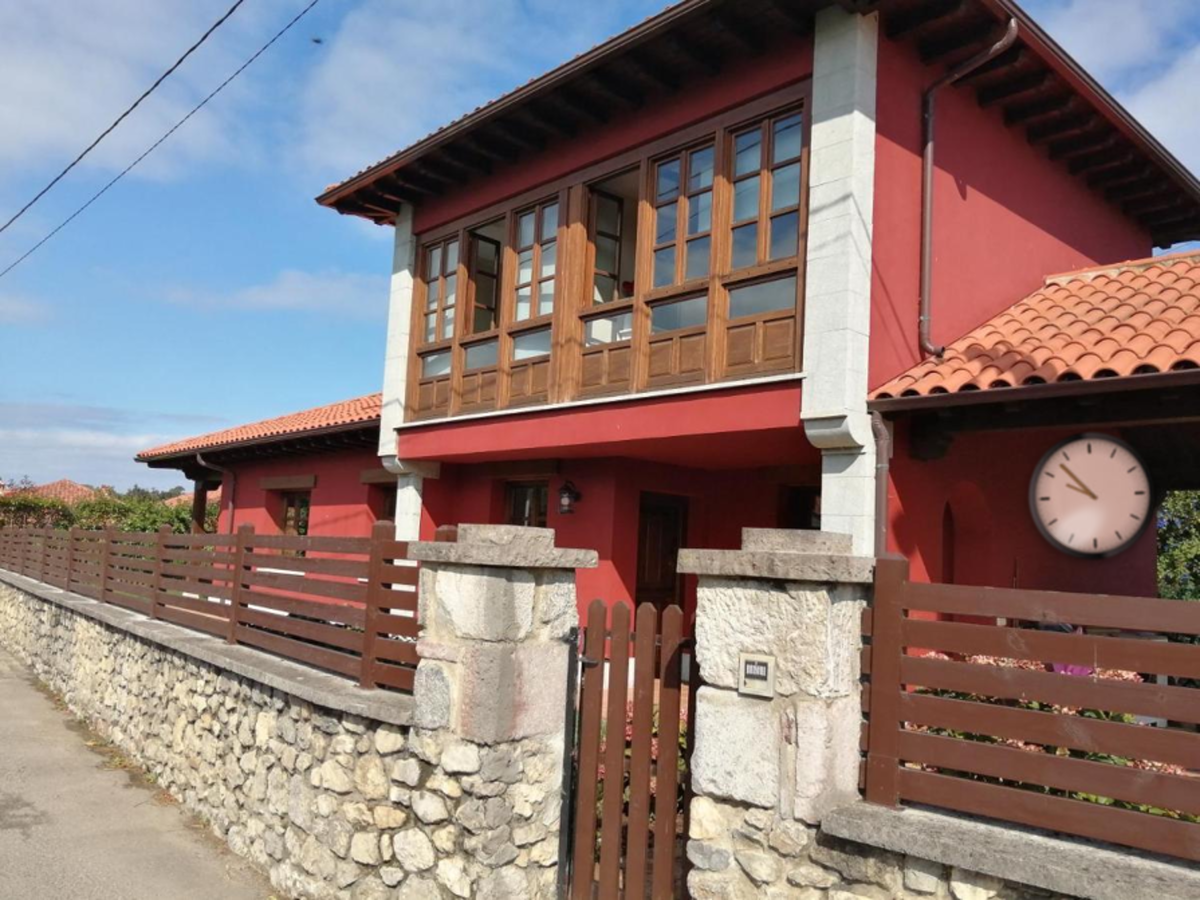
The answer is 9:53
